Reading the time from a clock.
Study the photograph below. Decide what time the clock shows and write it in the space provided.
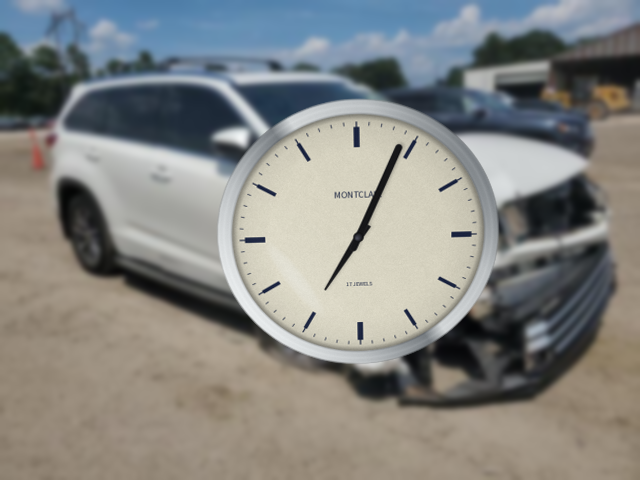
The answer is 7:04
